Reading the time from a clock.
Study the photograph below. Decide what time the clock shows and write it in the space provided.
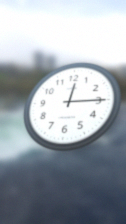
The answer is 12:15
